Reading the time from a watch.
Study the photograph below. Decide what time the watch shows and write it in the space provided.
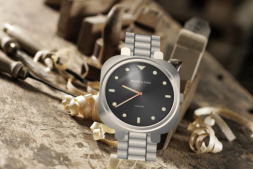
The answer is 9:39
